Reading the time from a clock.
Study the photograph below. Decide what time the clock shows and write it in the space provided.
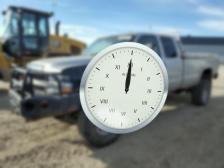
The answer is 12:00
